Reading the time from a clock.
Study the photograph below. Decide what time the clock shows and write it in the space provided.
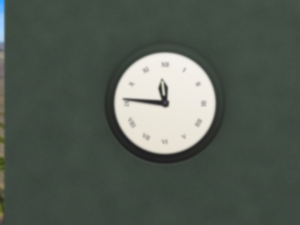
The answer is 11:46
